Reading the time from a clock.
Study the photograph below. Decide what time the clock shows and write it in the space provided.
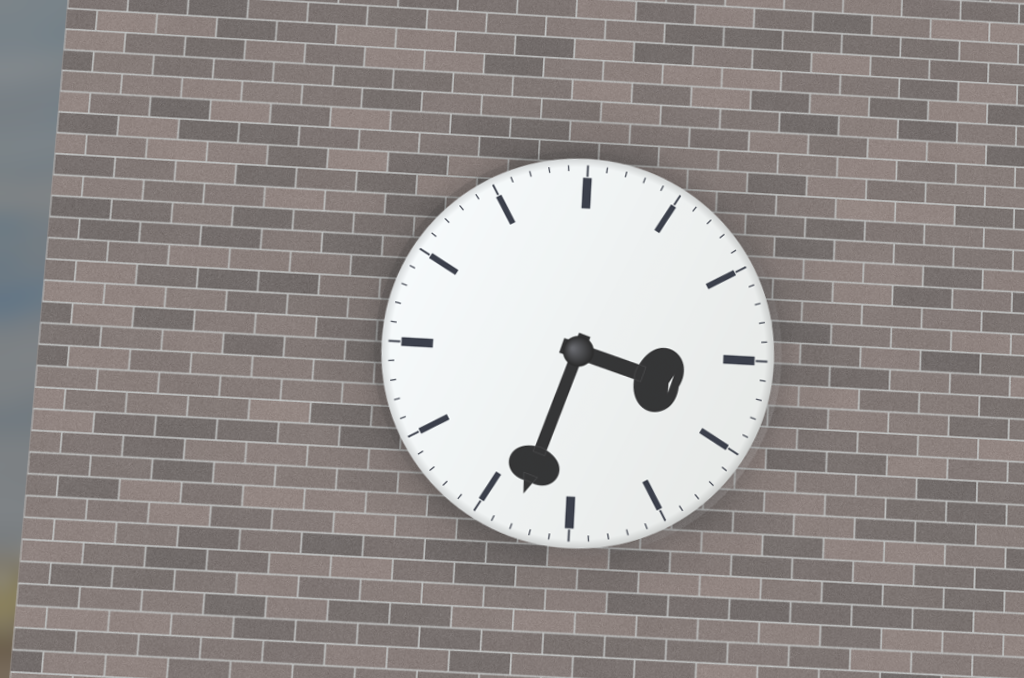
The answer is 3:33
